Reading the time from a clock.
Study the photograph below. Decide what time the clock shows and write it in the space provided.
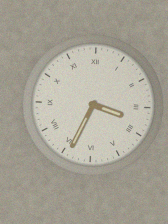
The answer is 3:34
